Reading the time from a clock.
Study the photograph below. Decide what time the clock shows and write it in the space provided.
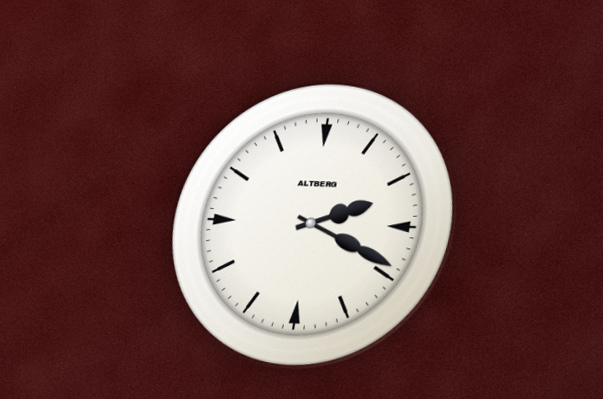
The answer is 2:19
